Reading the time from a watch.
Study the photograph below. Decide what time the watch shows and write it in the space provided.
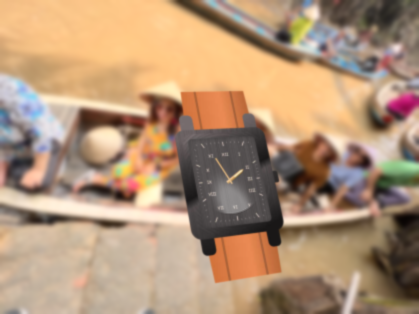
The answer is 1:56
